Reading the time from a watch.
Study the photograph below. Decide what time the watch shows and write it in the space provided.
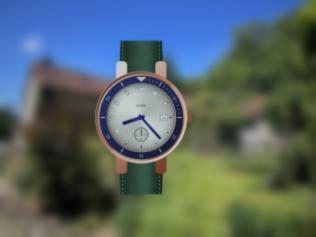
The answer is 8:23
